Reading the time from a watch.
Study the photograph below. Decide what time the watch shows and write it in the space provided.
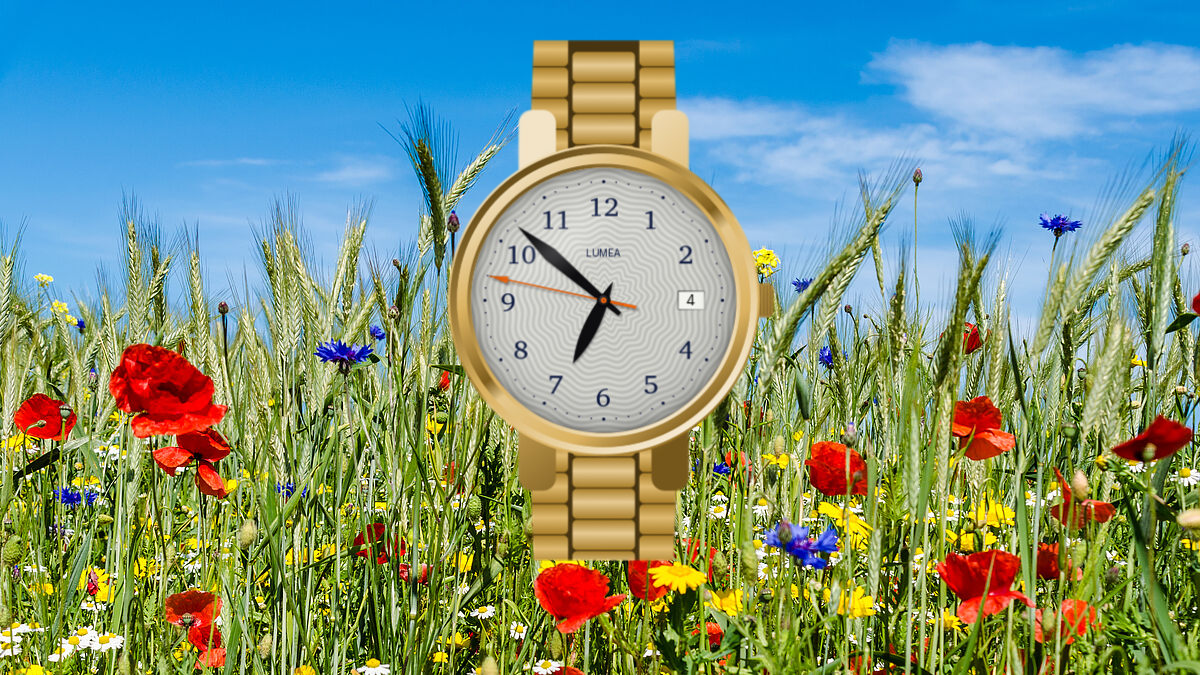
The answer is 6:51:47
